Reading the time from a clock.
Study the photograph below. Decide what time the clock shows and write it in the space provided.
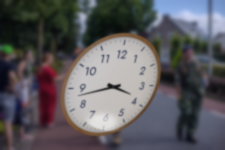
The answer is 3:43
